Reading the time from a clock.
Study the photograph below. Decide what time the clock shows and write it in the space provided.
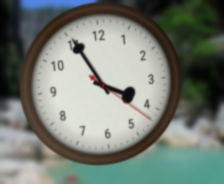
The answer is 3:55:22
